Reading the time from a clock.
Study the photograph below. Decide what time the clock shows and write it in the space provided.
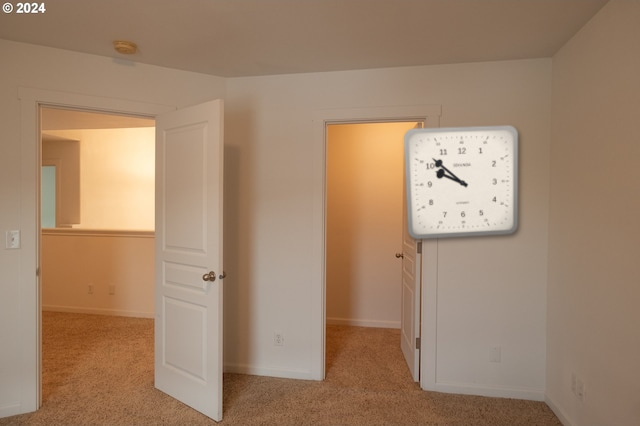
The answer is 9:52
